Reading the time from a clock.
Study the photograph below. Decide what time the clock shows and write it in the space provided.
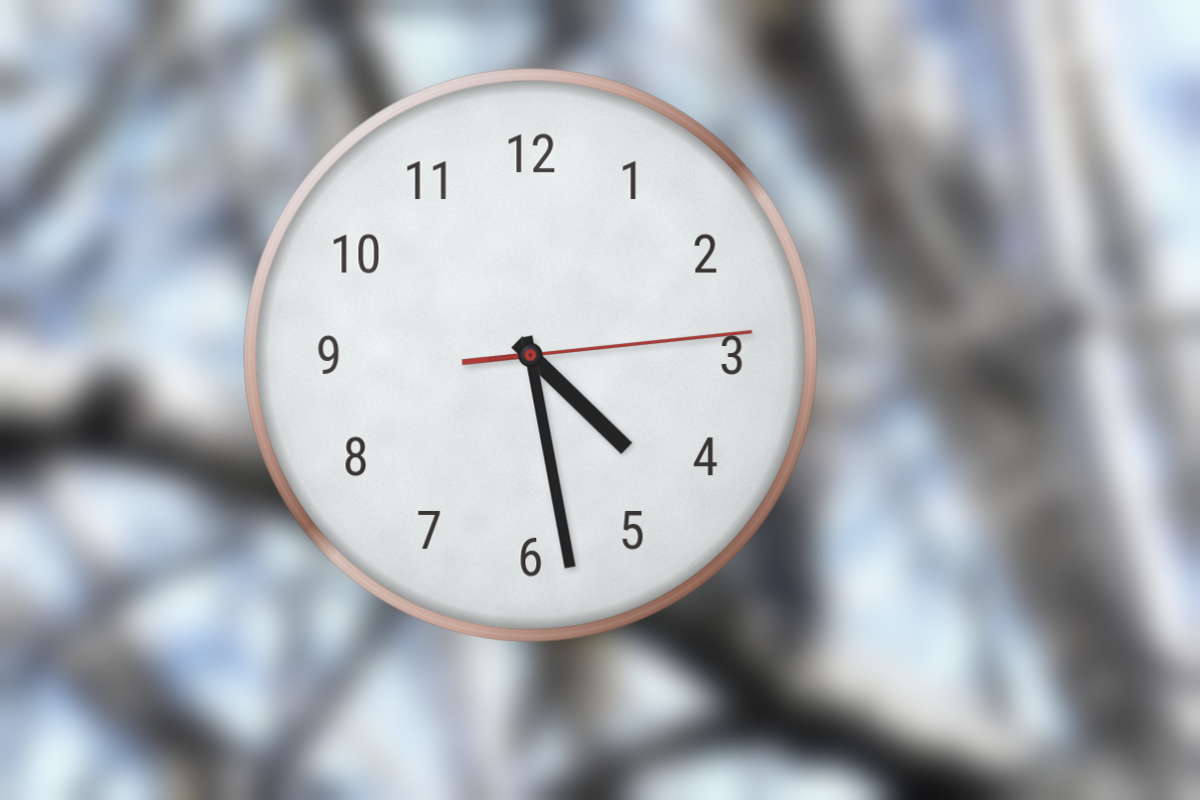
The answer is 4:28:14
